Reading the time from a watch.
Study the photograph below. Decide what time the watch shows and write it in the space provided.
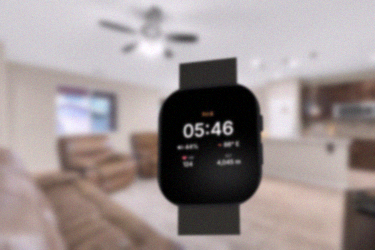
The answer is 5:46
